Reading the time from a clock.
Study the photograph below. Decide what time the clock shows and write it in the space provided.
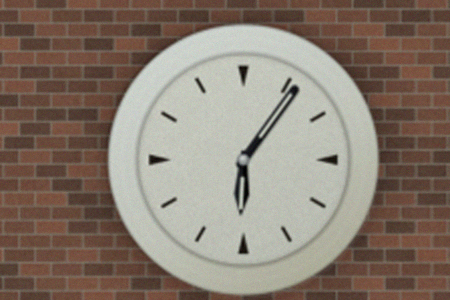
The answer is 6:06
